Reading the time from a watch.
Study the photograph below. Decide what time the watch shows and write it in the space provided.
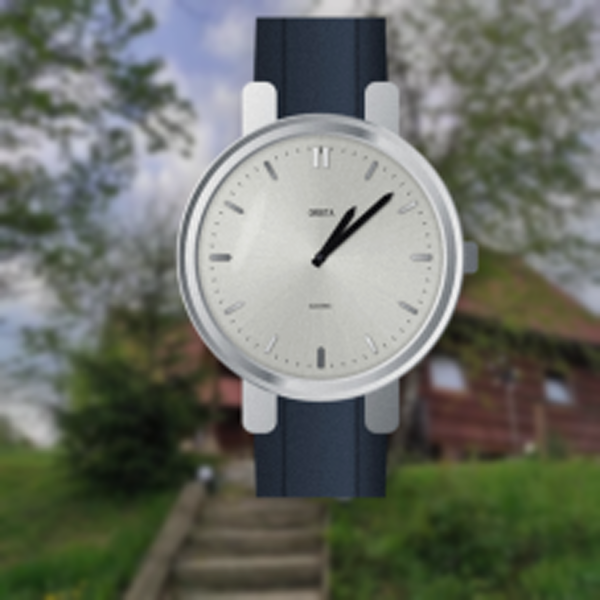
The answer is 1:08
